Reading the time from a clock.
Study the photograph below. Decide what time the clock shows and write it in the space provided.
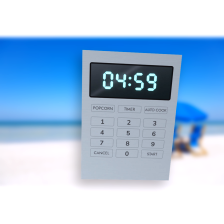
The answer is 4:59
